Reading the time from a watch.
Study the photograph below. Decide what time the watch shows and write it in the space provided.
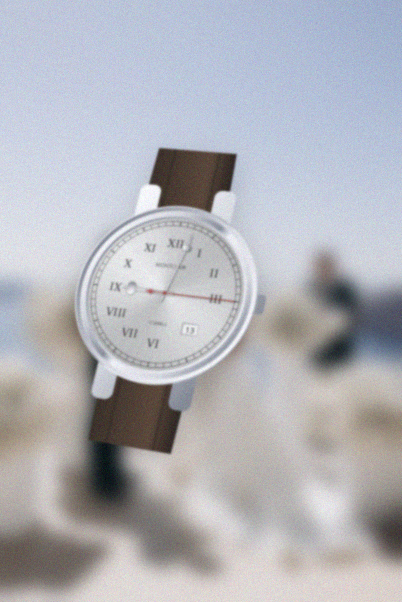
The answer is 9:02:15
